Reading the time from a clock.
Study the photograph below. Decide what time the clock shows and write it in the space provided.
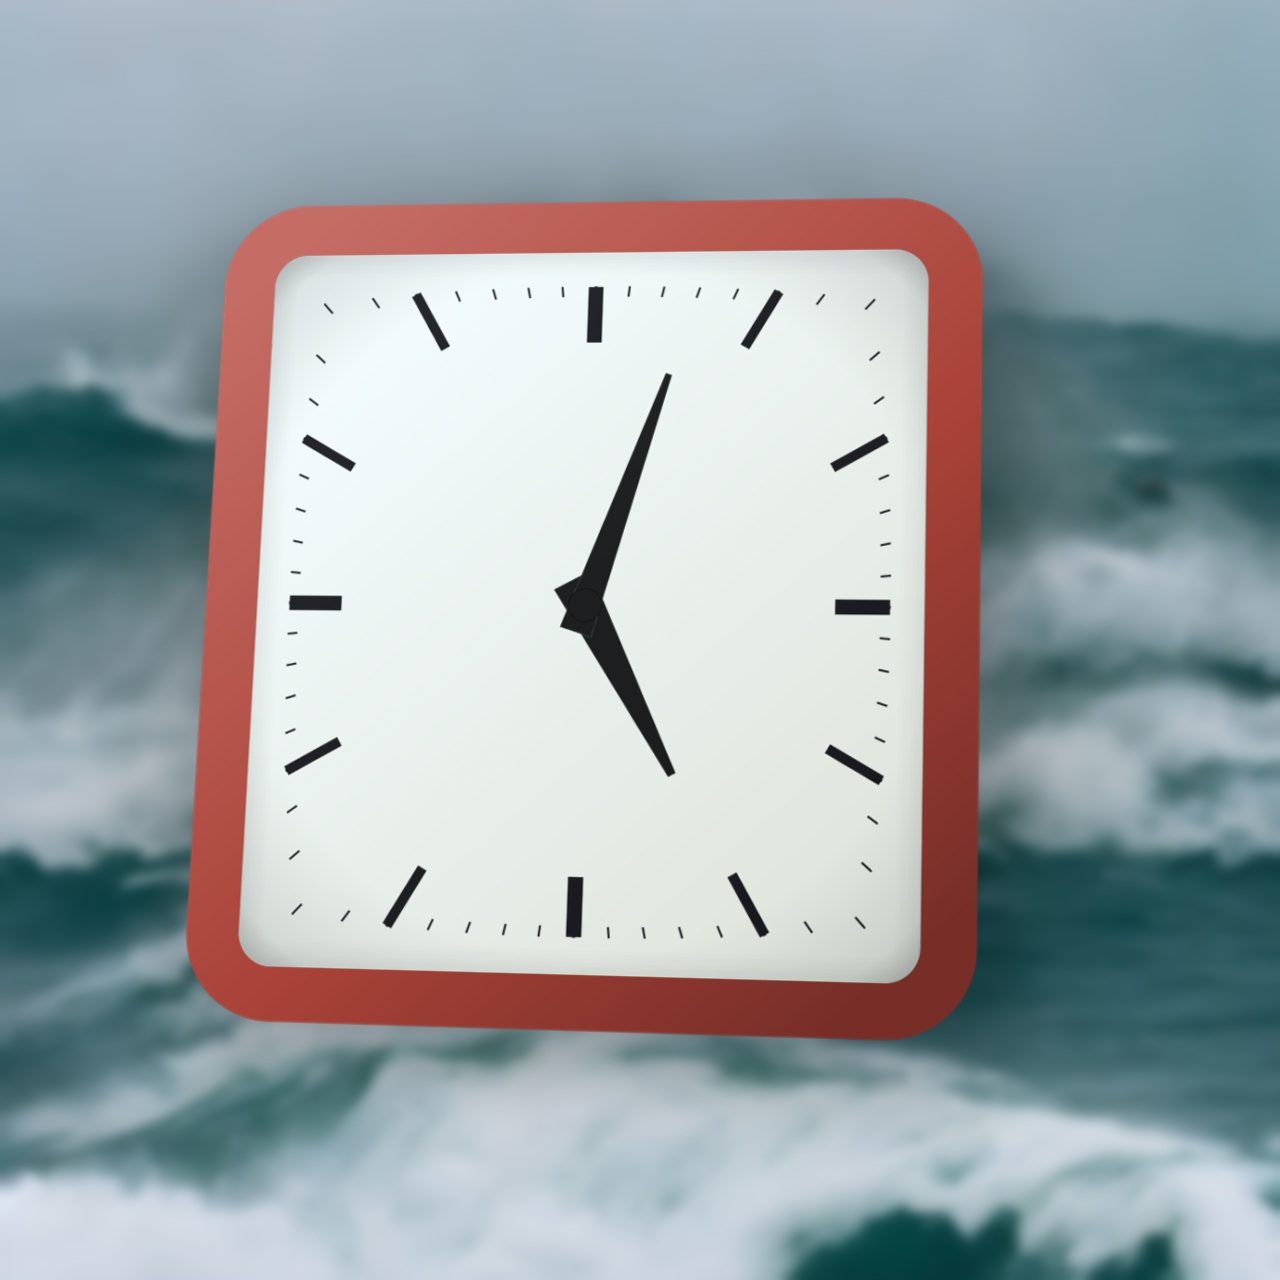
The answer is 5:03
